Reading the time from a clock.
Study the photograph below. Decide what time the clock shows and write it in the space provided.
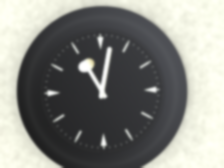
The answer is 11:02
